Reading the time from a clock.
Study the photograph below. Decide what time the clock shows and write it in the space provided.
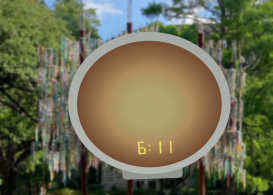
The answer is 6:11
